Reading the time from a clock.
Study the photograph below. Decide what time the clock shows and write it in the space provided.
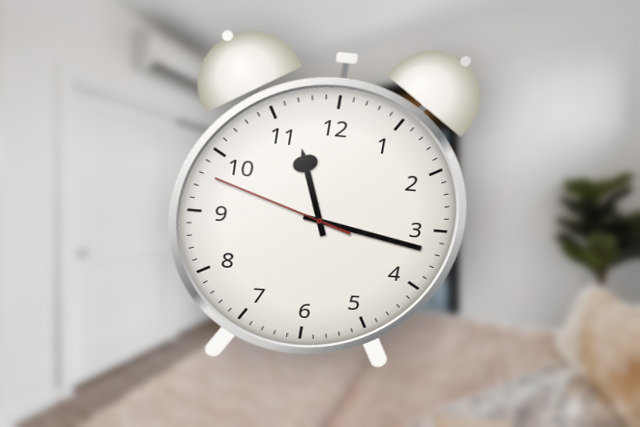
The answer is 11:16:48
